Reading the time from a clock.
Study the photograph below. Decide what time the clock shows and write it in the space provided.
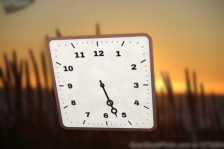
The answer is 5:27
